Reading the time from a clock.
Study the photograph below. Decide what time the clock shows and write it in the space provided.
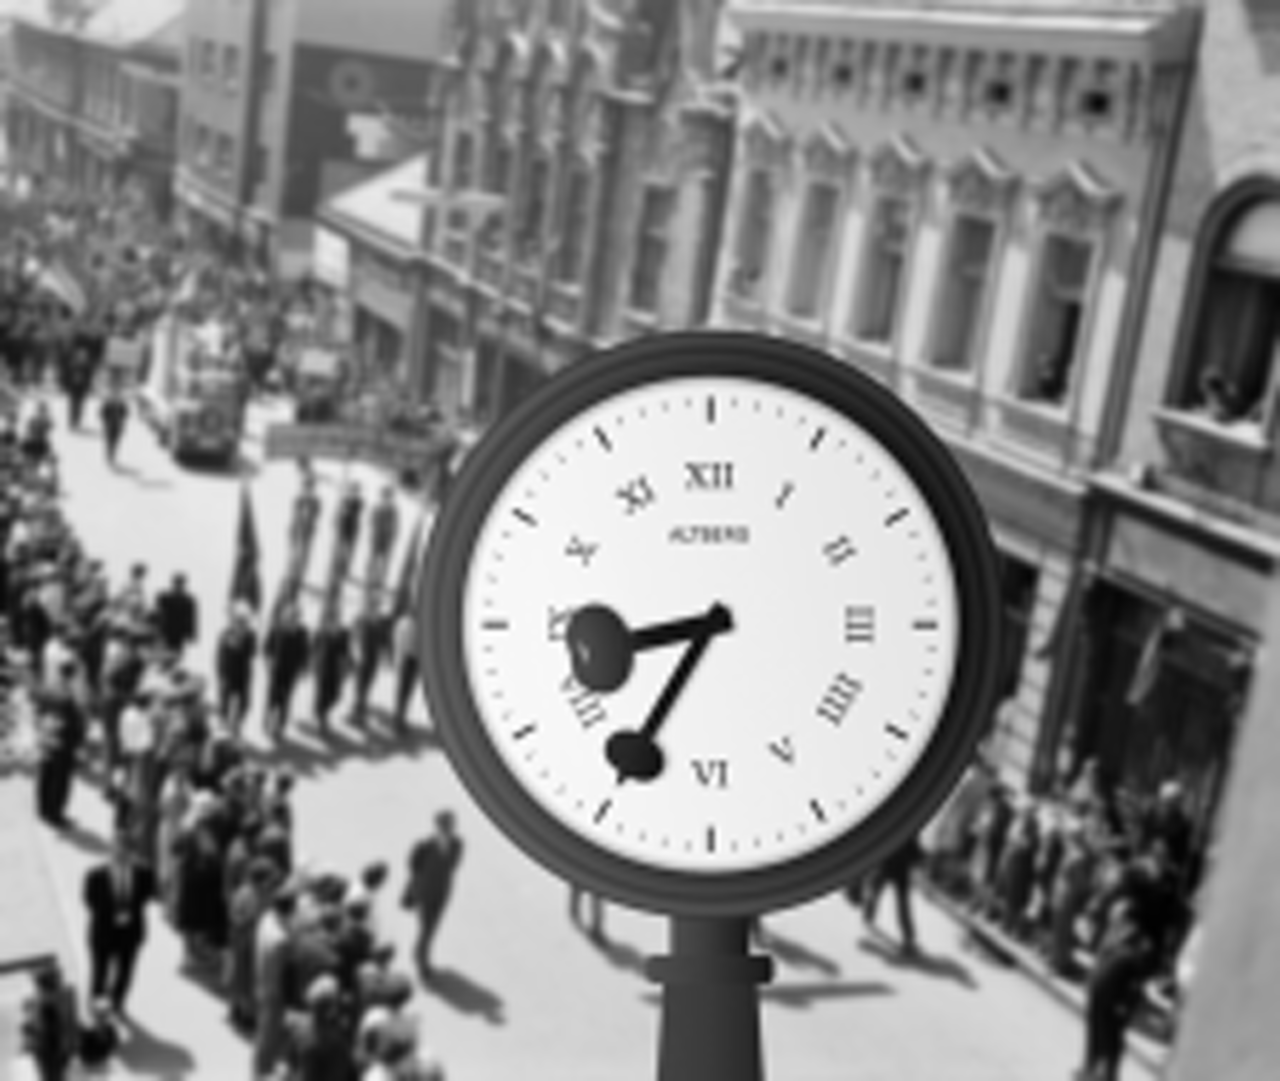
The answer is 8:35
